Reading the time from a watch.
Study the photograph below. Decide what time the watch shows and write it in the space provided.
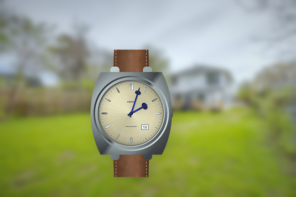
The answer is 2:03
